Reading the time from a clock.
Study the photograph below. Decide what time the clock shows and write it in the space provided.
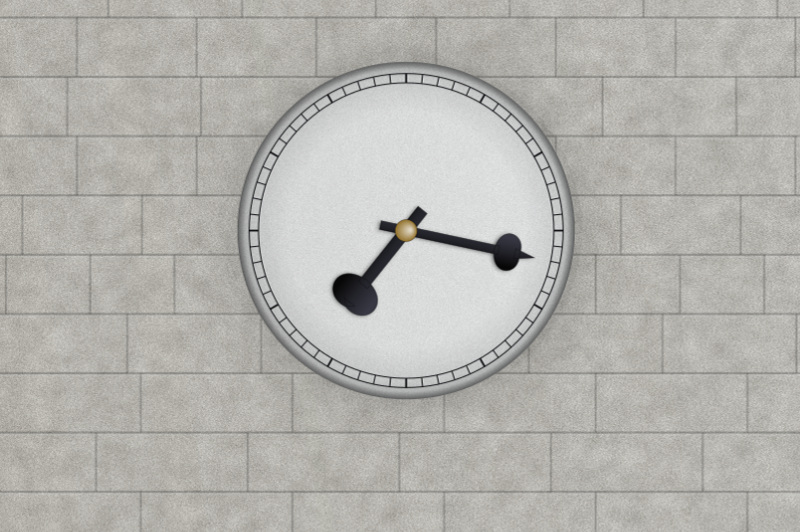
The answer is 7:17
